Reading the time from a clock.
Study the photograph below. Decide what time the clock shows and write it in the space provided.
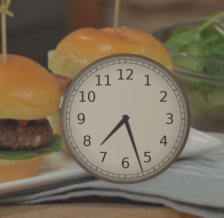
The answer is 7:27
